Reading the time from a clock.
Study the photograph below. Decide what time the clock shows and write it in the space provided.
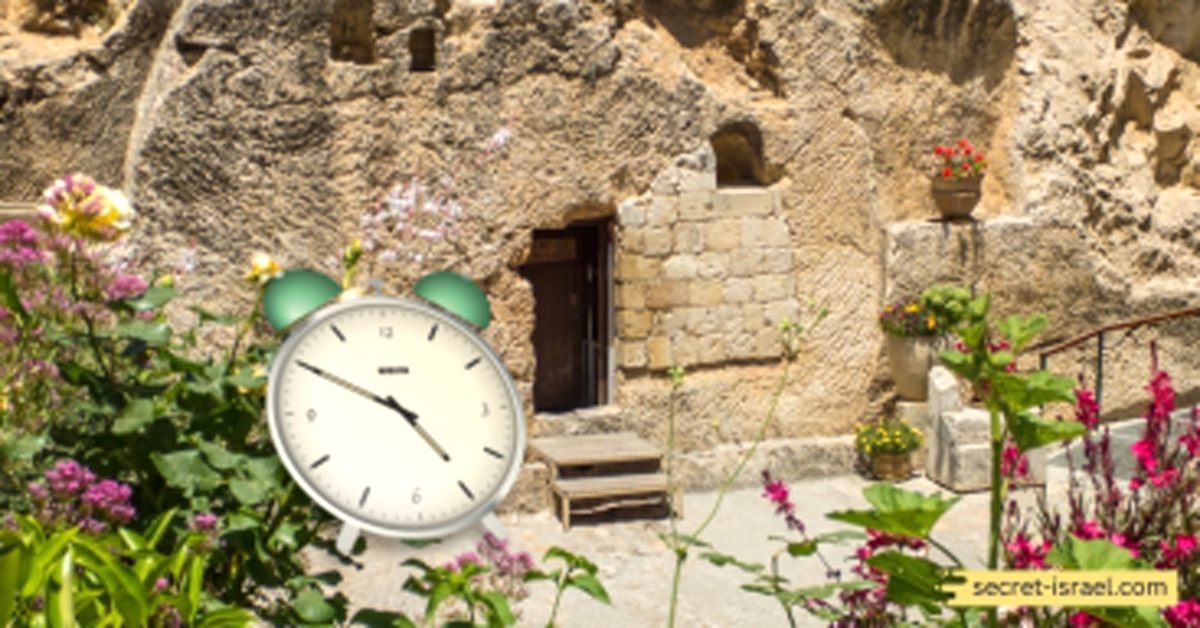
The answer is 4:50
